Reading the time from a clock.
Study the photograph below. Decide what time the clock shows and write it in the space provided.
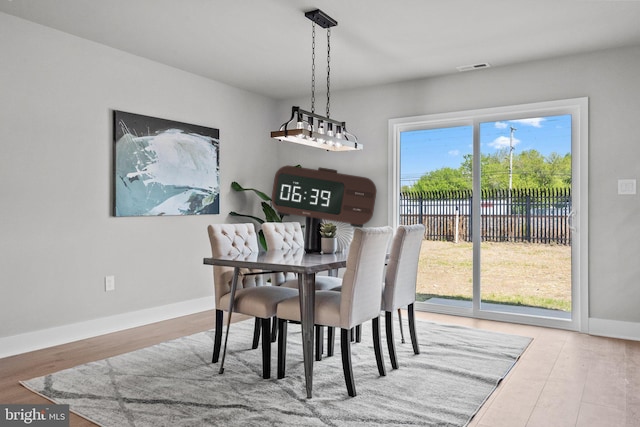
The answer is 6:39
